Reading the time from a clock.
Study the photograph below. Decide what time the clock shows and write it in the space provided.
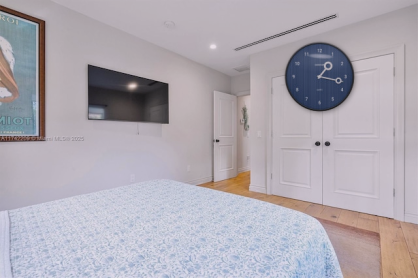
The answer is 1:17
